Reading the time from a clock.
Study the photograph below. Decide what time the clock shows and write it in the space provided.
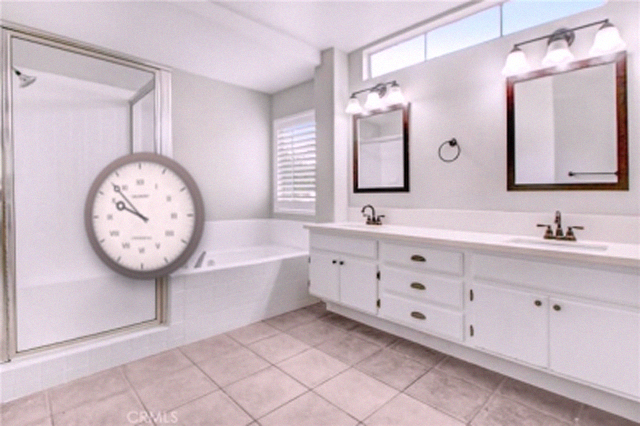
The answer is 9:53
